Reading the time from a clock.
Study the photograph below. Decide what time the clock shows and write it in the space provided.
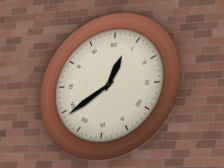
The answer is 12:39
